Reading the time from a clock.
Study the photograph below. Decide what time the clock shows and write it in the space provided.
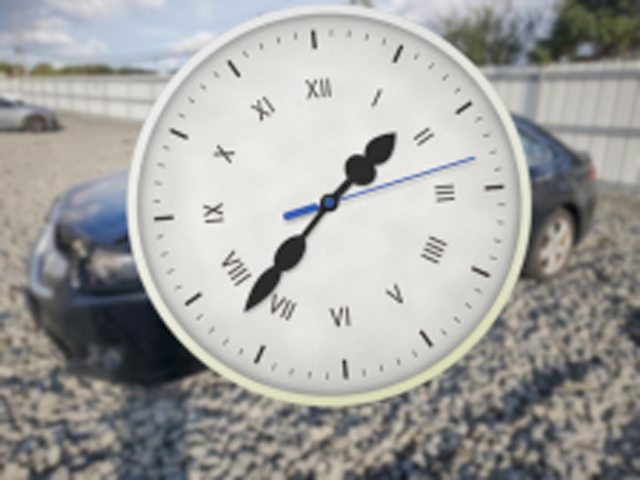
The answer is 1:37:13
